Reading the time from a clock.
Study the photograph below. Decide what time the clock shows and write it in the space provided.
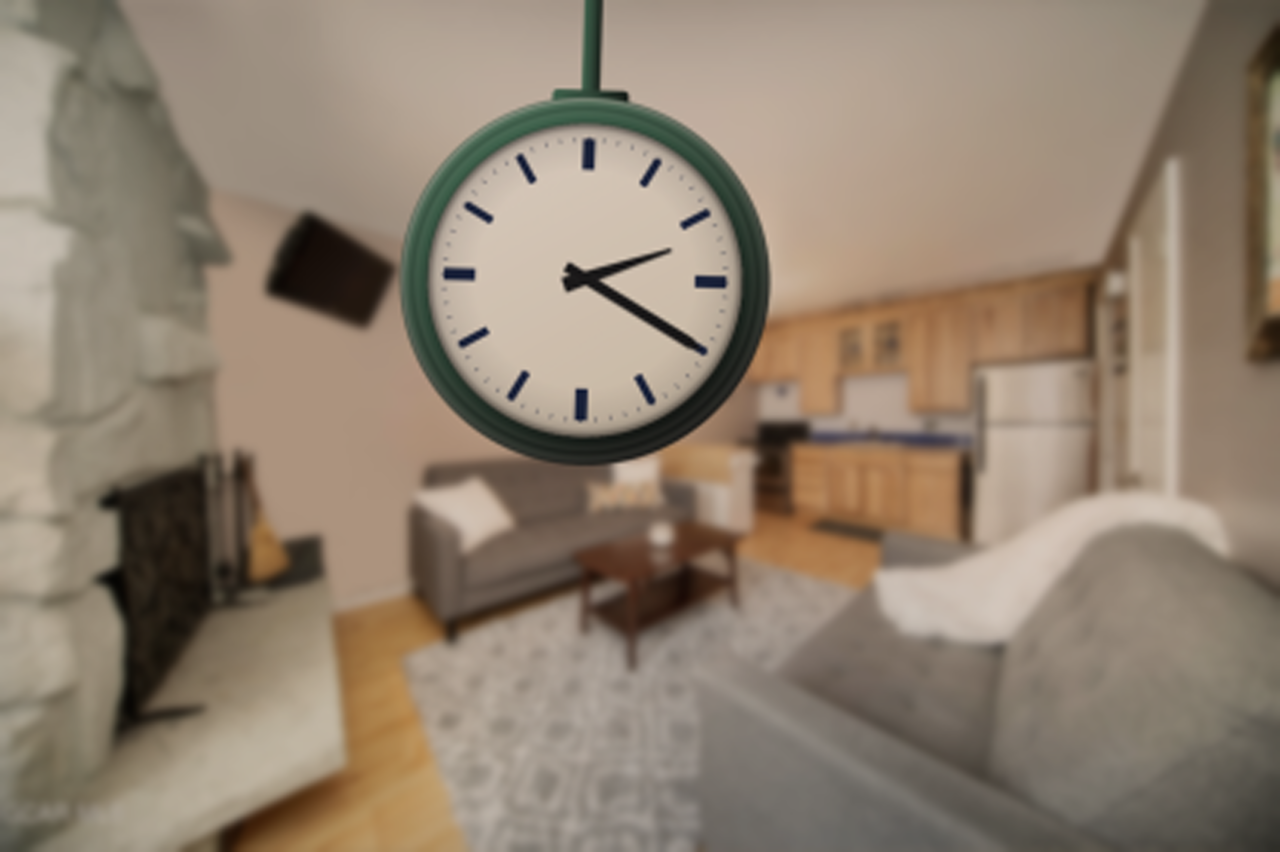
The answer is 2:20
